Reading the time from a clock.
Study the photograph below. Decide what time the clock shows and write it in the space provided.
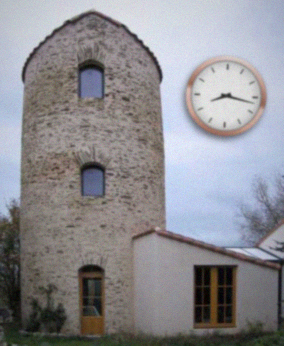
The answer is 8:17
